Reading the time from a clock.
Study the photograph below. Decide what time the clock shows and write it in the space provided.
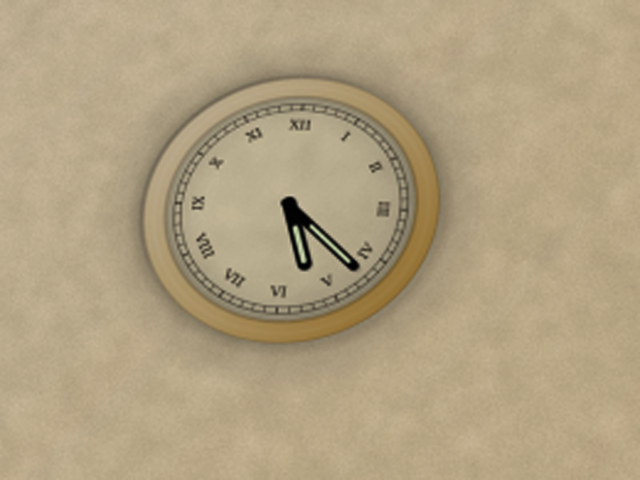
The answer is 5:22
